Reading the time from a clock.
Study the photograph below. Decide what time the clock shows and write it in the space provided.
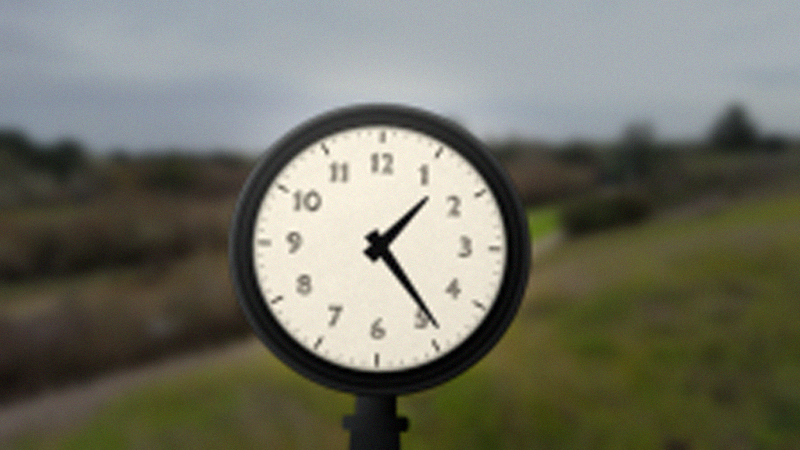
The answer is 1:24
